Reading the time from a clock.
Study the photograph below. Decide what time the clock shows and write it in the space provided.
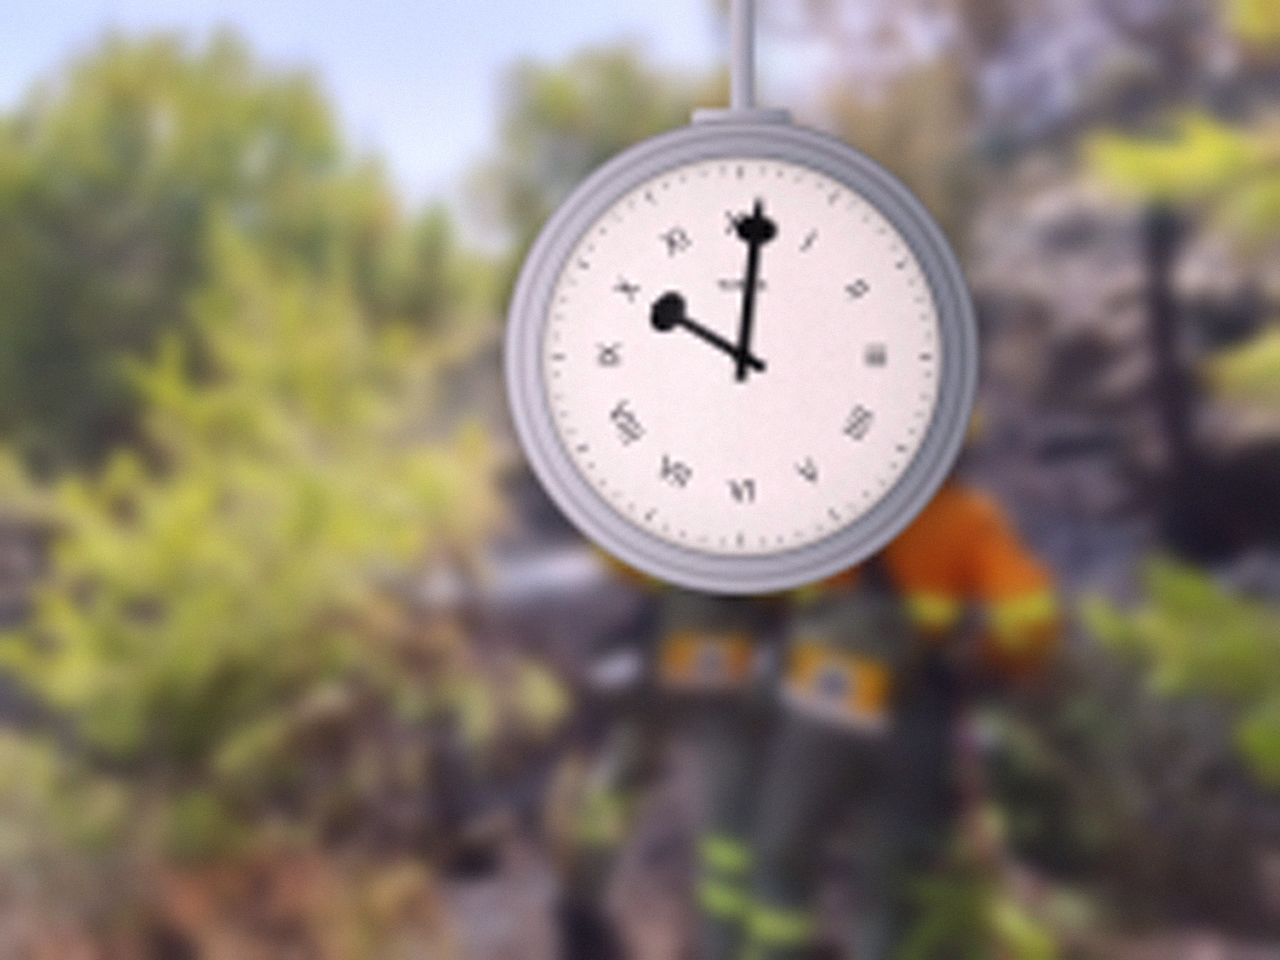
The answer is 10:01
